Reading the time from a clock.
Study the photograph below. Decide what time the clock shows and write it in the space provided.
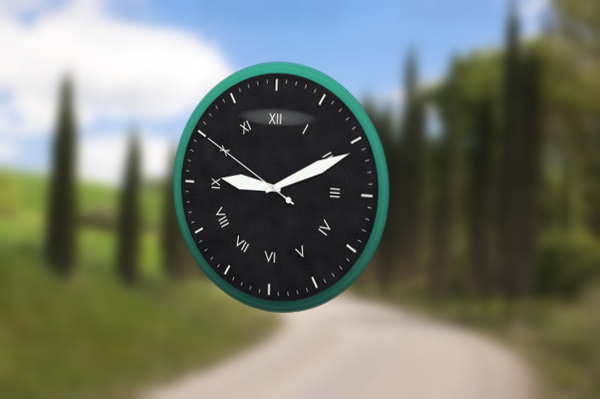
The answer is 9:10:50
